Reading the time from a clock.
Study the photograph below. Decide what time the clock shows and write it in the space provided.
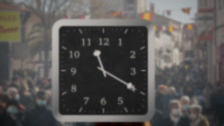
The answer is 11:20
